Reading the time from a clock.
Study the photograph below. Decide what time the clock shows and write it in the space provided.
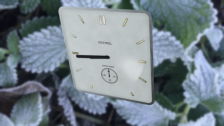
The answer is 8:44
